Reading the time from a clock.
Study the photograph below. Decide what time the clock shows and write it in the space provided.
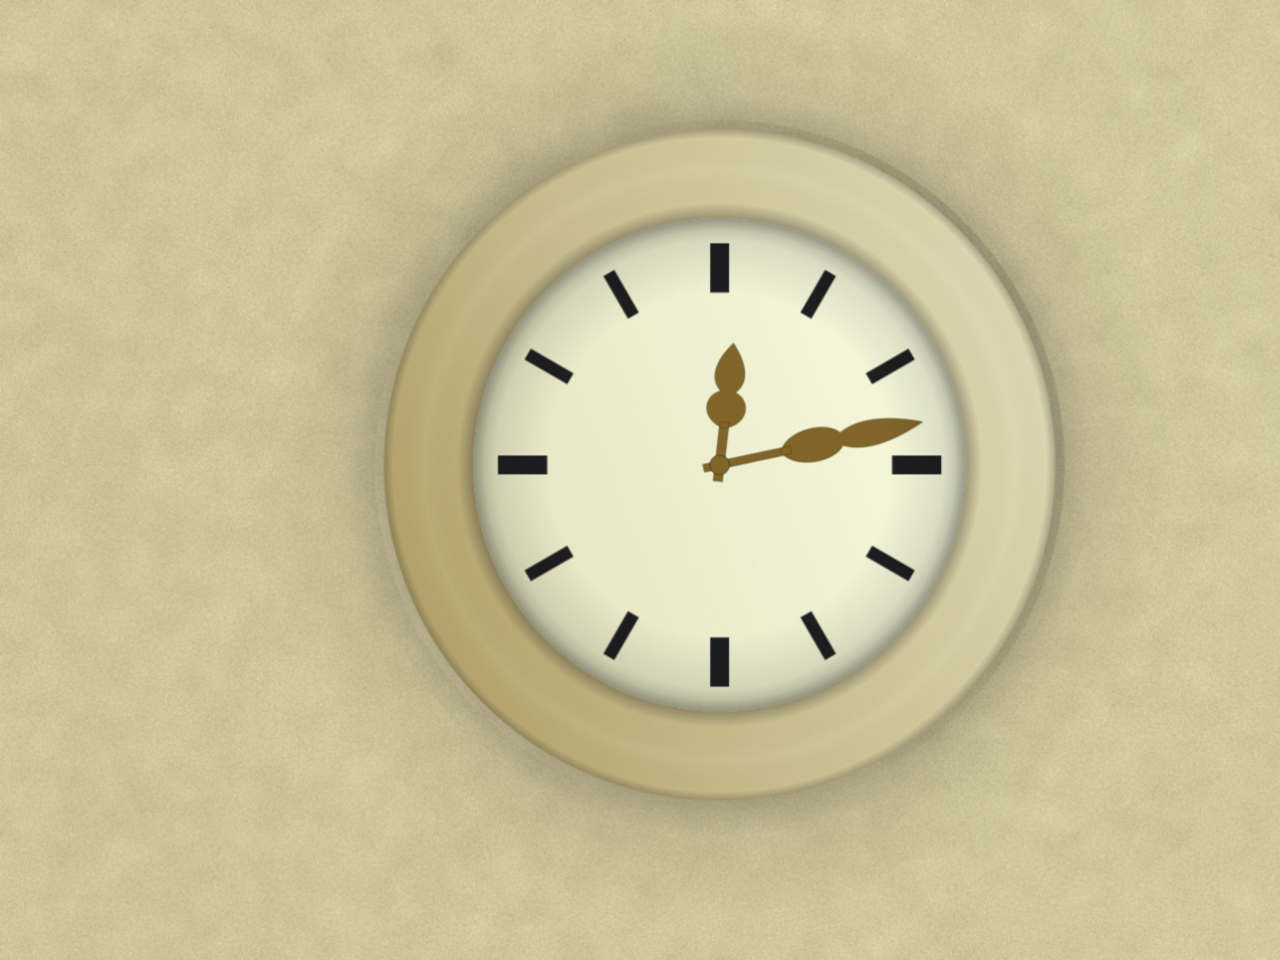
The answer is 12:13
